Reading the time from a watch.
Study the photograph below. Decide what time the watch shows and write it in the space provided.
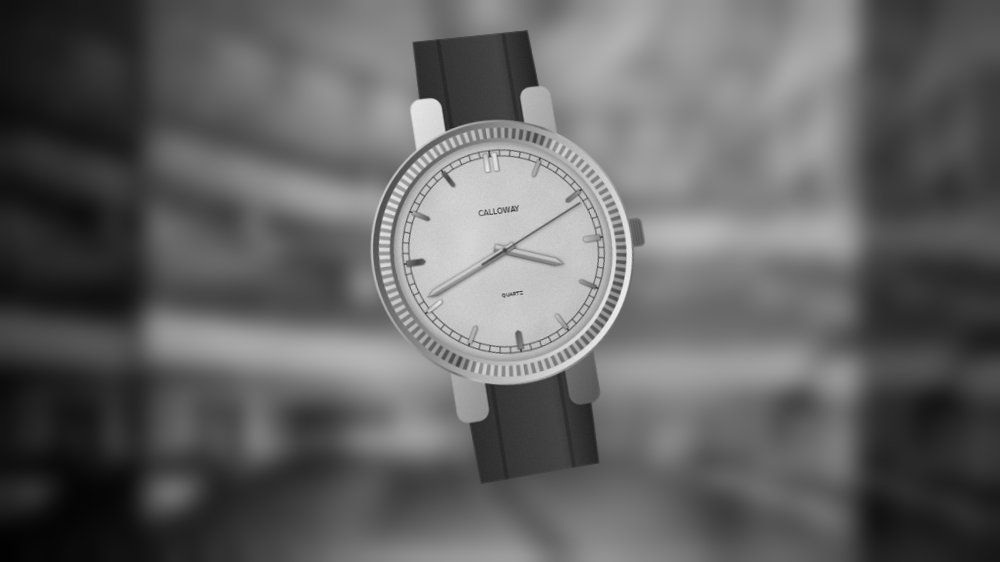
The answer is 3:41:11
